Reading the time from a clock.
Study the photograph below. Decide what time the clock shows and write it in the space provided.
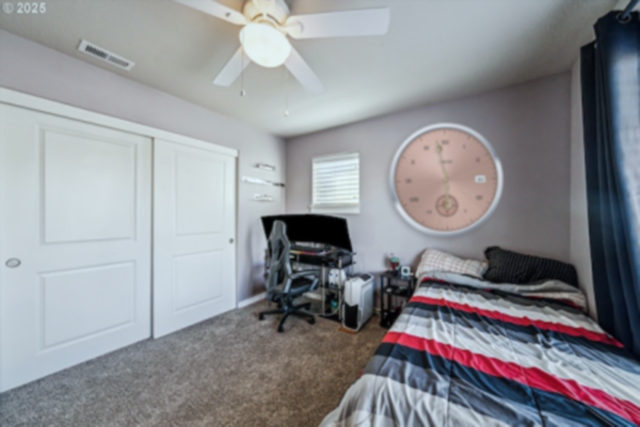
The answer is 5:58
